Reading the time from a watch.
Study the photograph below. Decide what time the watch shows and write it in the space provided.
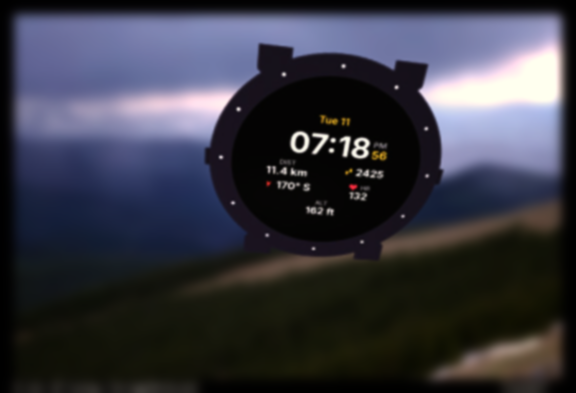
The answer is 7:18
